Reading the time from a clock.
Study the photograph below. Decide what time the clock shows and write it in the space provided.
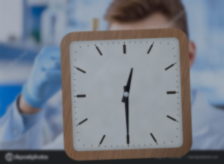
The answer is 12:30
